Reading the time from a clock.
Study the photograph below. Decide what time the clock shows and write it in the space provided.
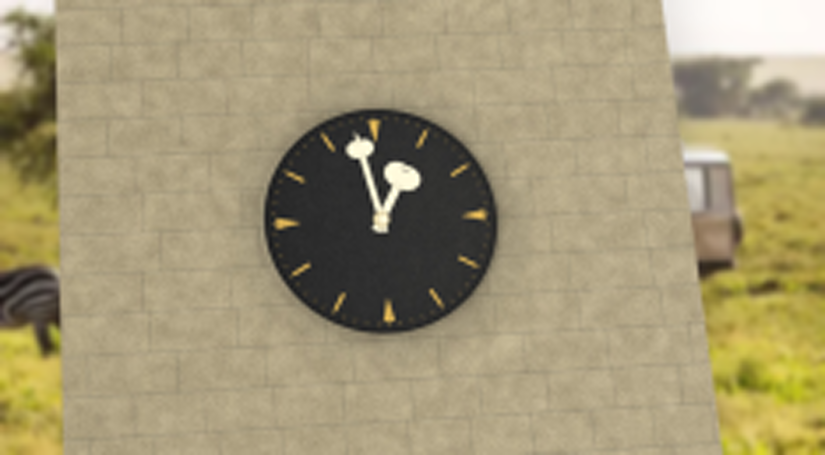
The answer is 12:58
